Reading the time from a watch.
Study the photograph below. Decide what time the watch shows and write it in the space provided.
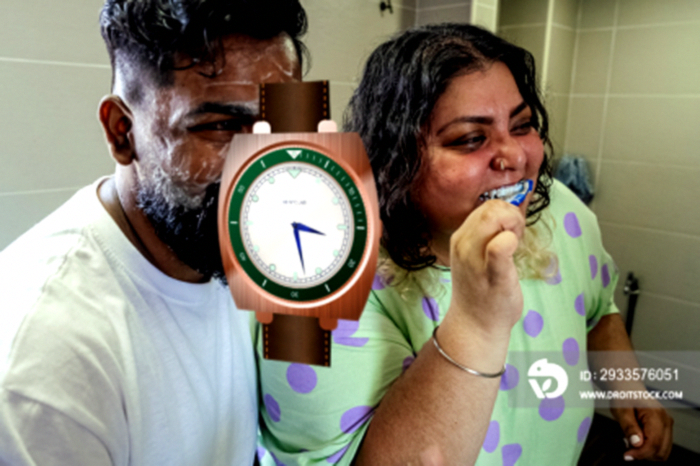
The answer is 3:28
